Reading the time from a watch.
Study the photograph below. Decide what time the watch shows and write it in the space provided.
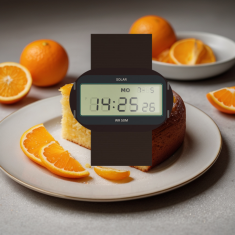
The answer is 14:25:26
